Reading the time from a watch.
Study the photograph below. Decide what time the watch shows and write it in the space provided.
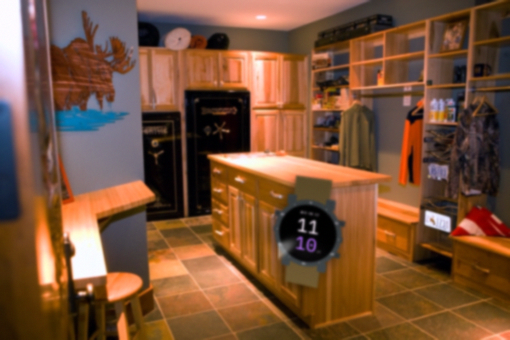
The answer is 11:10
